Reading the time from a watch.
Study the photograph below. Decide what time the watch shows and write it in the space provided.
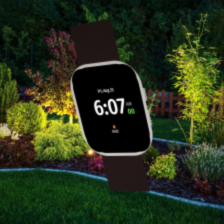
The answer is 6:07
